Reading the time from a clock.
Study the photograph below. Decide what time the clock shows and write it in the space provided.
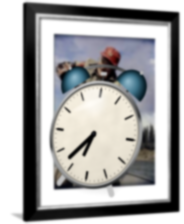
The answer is 6:37
